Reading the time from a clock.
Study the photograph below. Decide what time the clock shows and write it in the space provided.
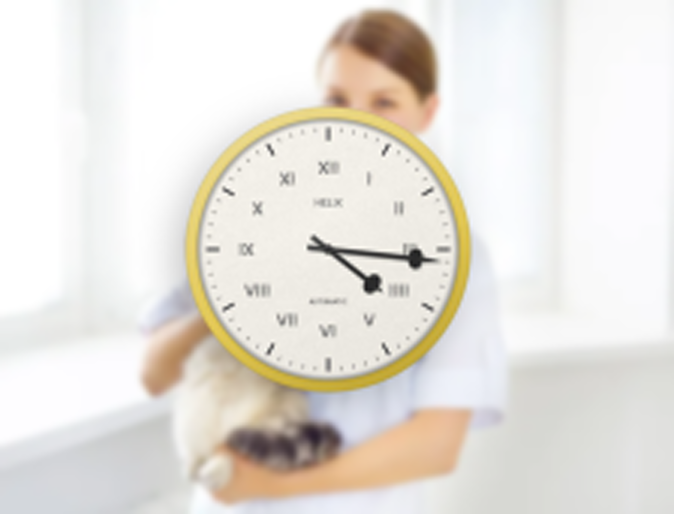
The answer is 4:16
